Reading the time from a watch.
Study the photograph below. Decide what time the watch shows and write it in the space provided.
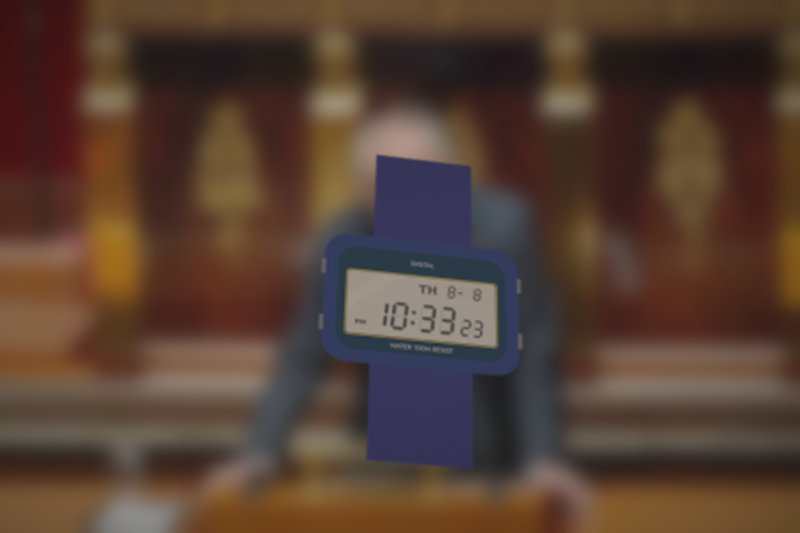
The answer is 10:33:23
